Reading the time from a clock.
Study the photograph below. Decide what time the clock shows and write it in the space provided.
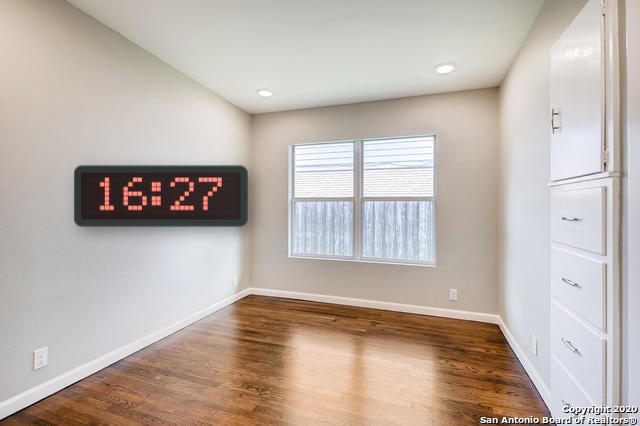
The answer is 16:27
